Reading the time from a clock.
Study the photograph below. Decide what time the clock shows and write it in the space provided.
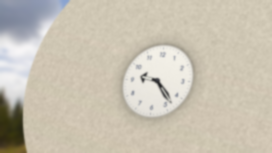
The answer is 9:23
